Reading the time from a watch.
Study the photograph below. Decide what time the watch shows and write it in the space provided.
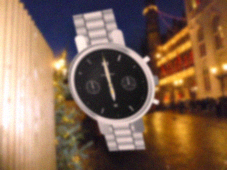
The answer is 6:00
